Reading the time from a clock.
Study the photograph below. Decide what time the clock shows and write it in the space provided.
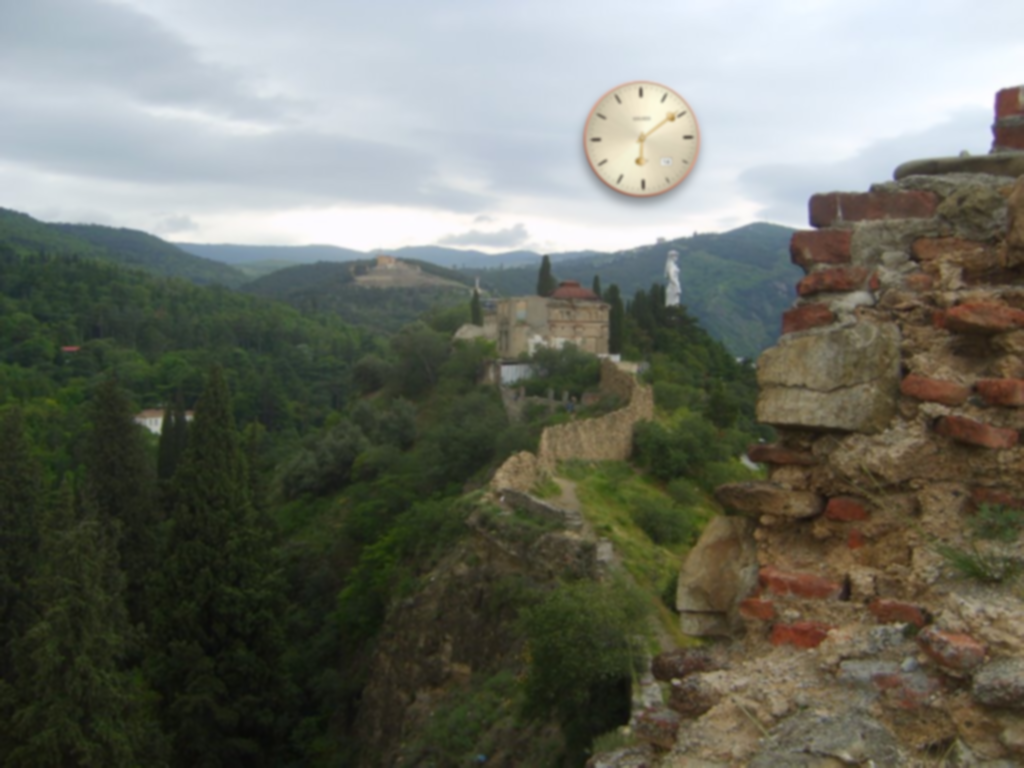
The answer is 6:09
